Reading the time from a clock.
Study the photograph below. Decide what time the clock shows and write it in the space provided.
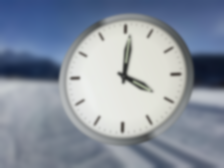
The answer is 4:01
